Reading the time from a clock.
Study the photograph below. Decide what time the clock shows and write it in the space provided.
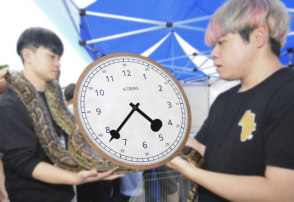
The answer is 4:38
